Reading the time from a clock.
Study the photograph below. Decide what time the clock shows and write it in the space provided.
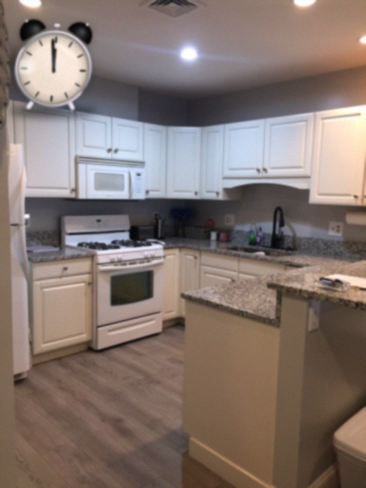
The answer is 11:59
